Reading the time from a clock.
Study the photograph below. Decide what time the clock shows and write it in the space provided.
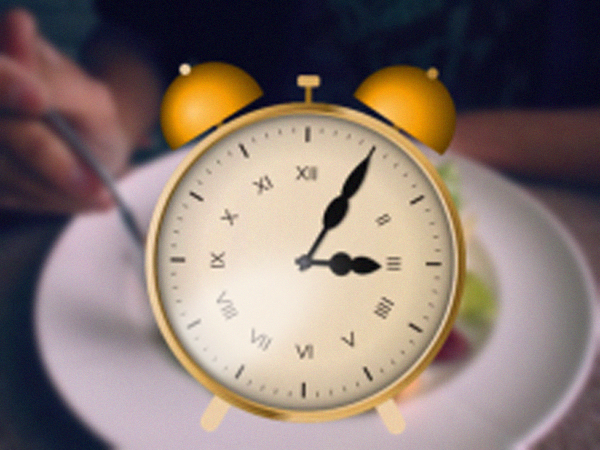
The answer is 3:05
